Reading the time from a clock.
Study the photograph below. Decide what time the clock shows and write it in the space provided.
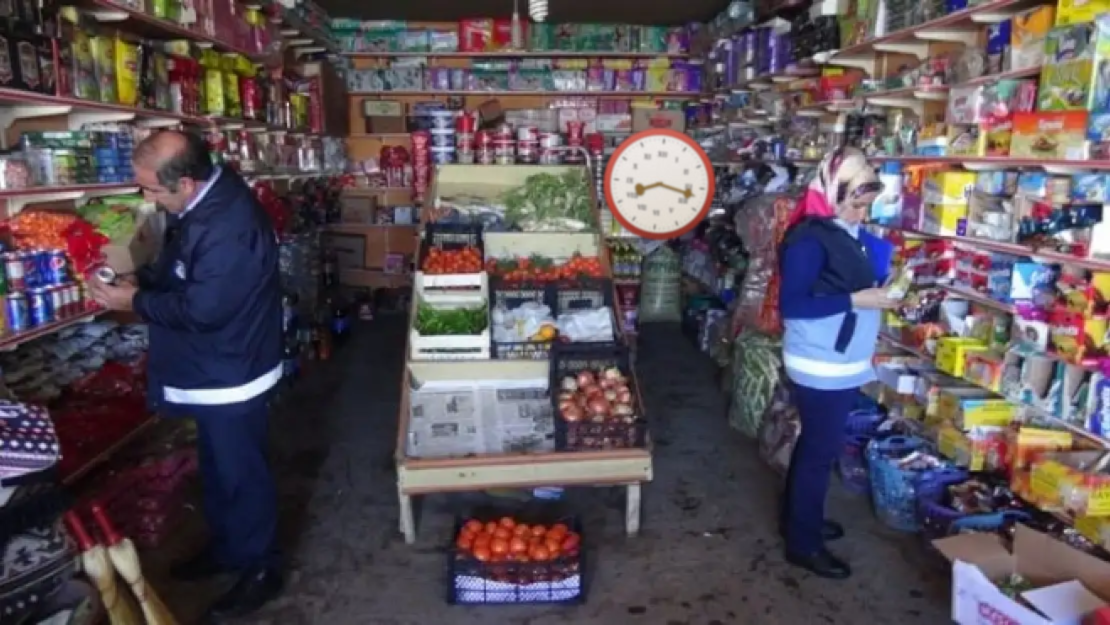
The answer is 8:17
